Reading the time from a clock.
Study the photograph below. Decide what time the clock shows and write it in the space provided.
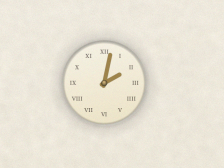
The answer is 2:02
